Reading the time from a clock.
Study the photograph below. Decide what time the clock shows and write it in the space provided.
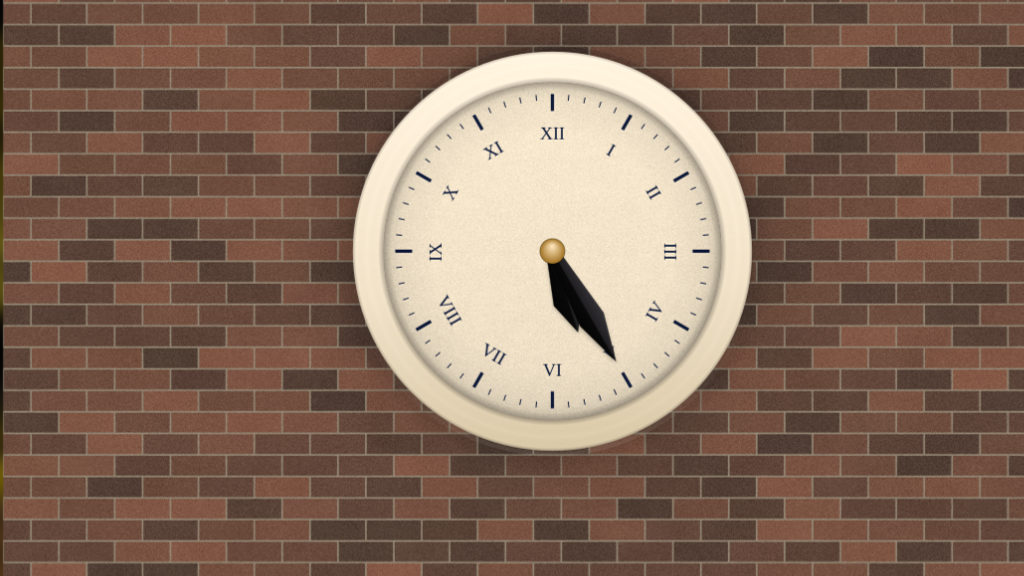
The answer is 5:25
